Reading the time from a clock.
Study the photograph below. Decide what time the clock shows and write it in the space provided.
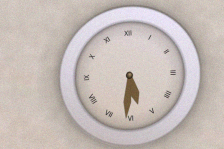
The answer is 5:31
